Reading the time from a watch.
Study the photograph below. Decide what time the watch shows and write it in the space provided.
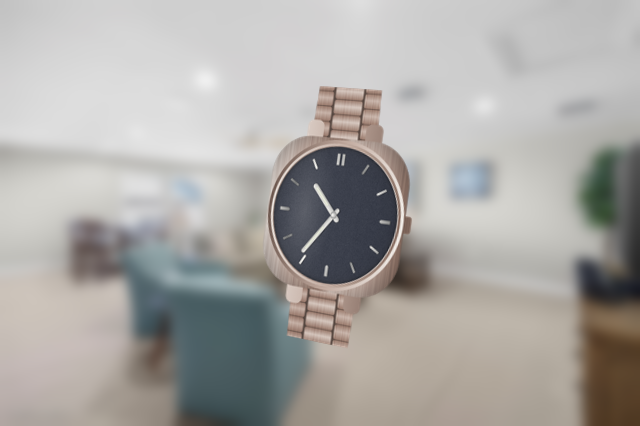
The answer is 10:36
